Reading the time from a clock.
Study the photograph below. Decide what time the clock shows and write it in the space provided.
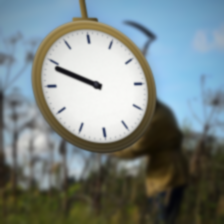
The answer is 9:49
